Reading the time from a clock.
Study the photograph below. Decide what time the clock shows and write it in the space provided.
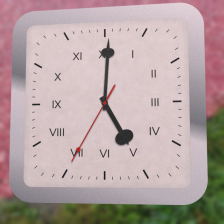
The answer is 5:00:35
